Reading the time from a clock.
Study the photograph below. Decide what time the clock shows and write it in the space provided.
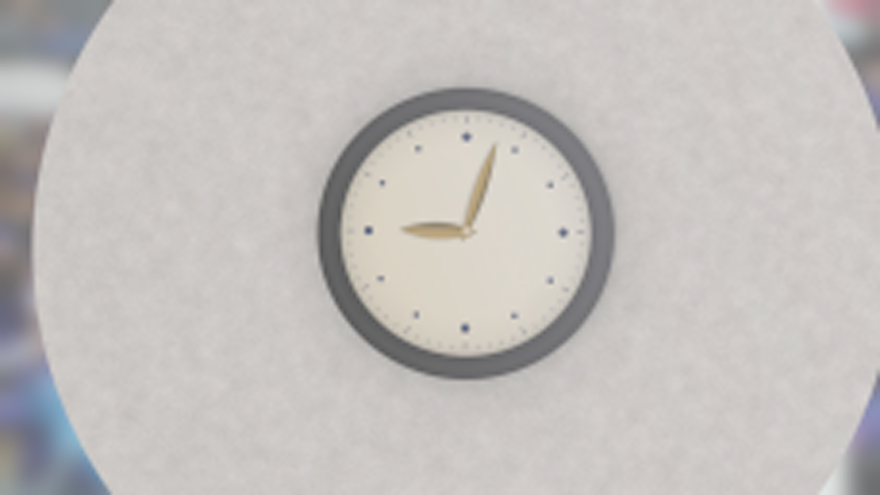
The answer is 9:03
